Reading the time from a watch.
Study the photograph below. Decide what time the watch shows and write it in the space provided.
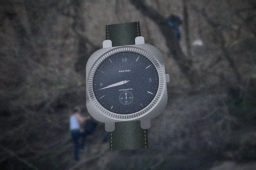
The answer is 8:43
